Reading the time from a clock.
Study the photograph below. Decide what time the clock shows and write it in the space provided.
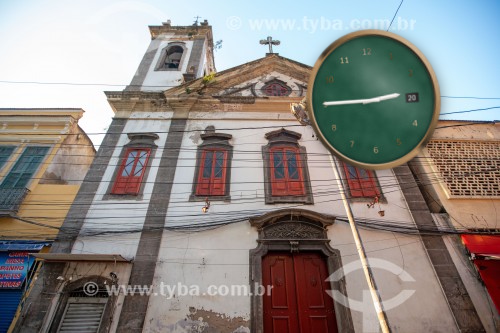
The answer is 2:45
